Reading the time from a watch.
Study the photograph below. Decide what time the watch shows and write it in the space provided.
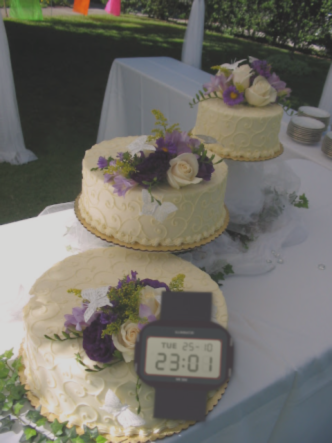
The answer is 23:01
